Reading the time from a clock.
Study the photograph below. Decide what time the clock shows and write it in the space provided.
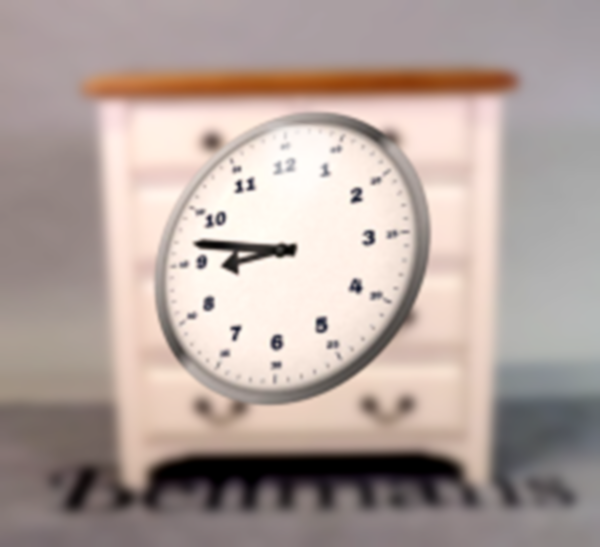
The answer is 8:47
